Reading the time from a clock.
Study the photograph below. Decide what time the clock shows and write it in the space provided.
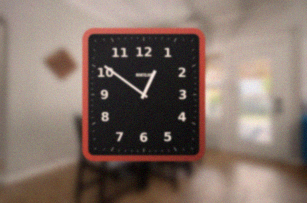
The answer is 12:51
